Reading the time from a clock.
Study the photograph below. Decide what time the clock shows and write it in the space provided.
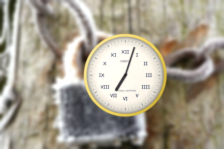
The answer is 7:03
